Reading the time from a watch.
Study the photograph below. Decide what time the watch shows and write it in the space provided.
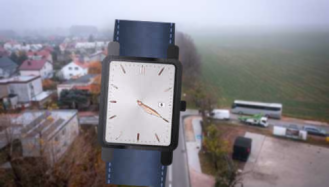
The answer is 4:20
